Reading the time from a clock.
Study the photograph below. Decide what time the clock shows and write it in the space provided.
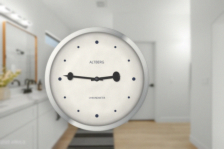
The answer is 2:46
